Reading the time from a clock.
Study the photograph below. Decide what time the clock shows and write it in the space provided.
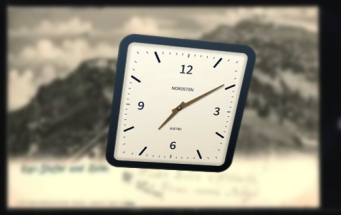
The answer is 7:09
